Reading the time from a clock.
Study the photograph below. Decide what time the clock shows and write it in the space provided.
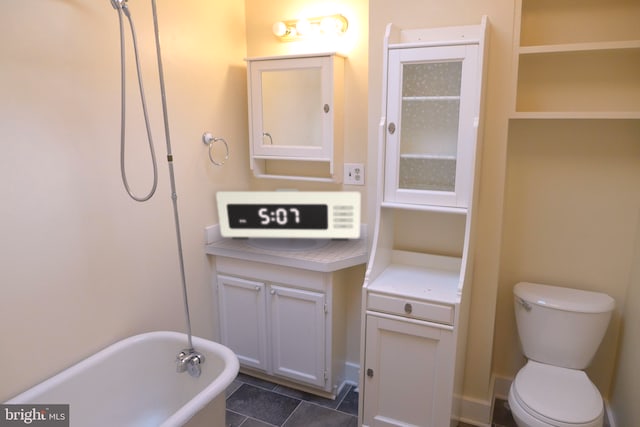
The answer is 5:07
